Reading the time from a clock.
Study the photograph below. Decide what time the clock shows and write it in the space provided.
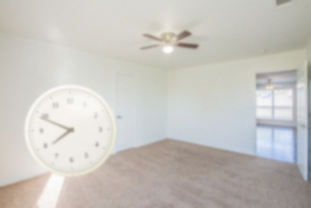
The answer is 7:49
